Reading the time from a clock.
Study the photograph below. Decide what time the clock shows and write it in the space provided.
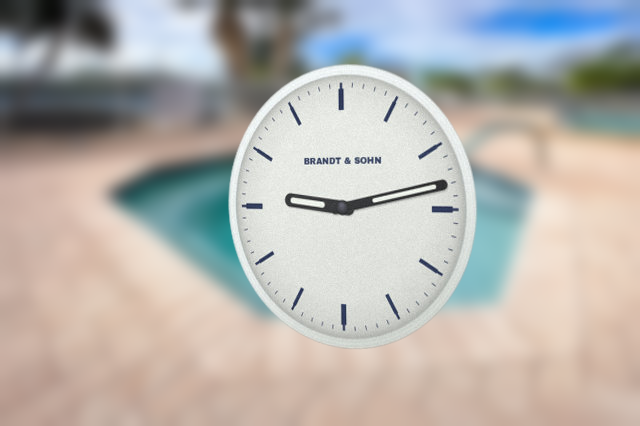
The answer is 9:13
